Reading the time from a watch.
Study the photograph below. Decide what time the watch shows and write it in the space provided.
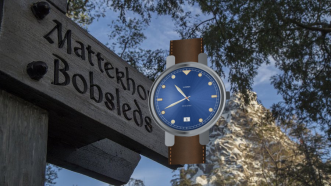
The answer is 10:41
